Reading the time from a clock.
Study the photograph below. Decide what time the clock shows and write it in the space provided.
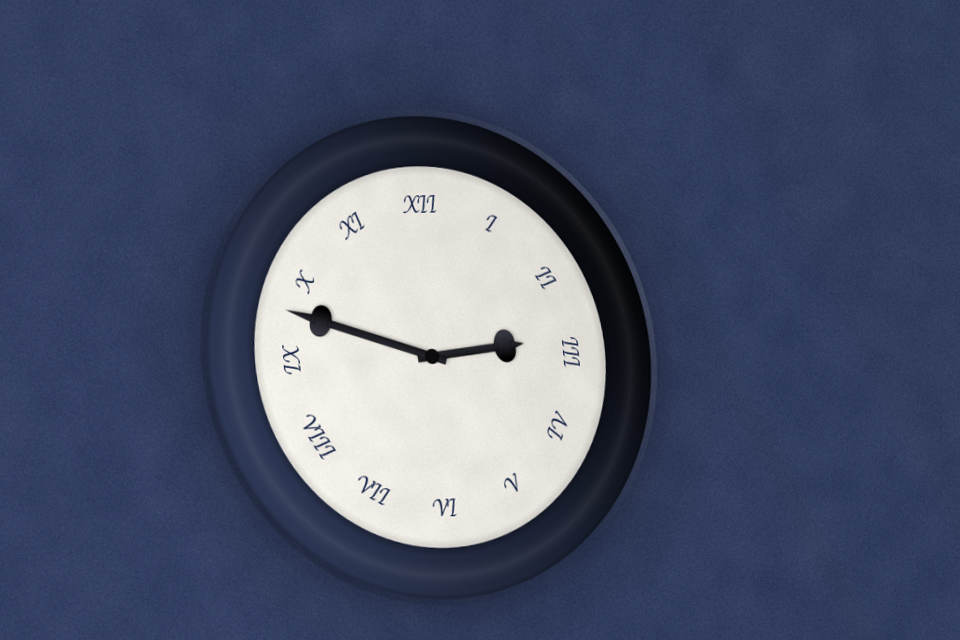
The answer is 2:48
